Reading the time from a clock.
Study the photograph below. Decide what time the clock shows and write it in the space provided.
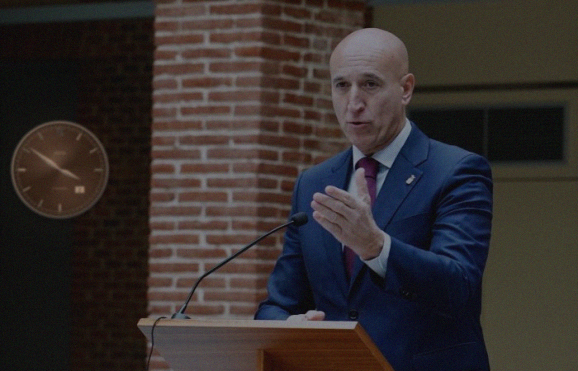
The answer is 3:51
